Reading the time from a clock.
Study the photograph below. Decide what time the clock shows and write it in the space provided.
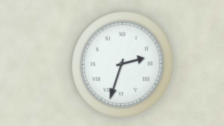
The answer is 2:33
